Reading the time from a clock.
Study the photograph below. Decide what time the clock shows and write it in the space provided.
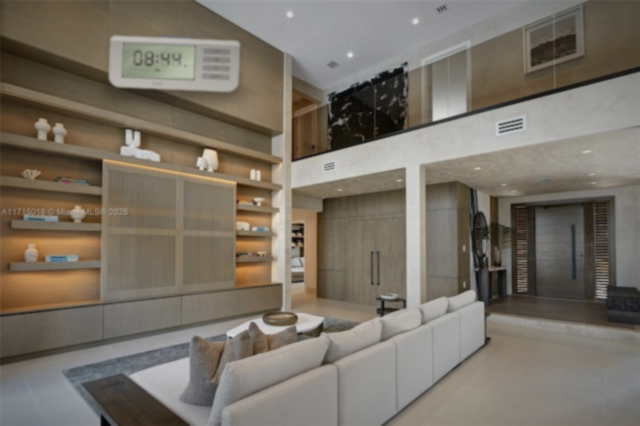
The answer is 8:44
